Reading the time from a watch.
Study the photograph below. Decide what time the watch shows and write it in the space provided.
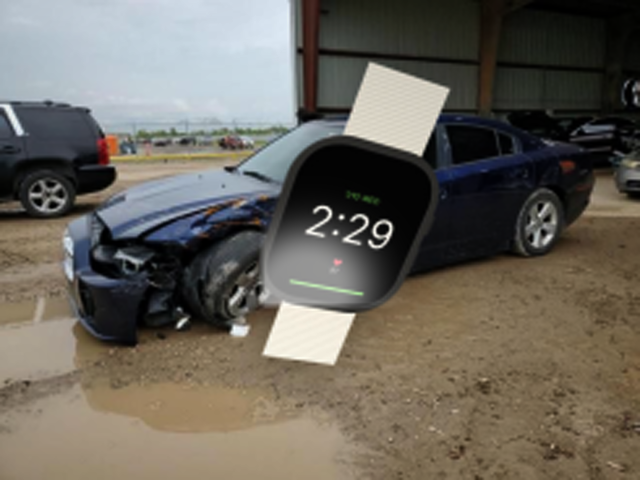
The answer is 2:29
